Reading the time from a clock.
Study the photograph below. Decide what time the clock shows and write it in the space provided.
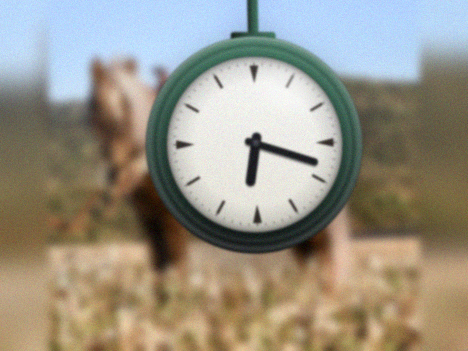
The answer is 6:18
